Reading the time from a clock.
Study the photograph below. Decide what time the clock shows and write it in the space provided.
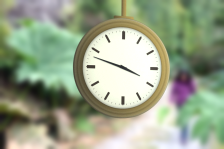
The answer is 3:48
